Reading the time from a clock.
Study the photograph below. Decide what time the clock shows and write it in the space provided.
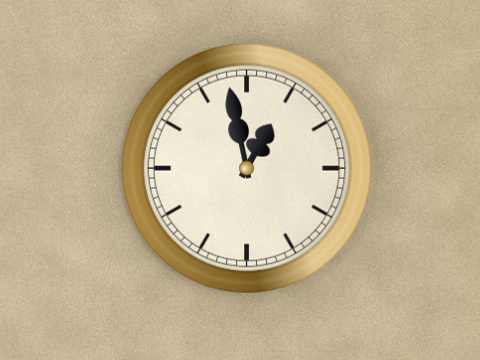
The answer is 12:58
